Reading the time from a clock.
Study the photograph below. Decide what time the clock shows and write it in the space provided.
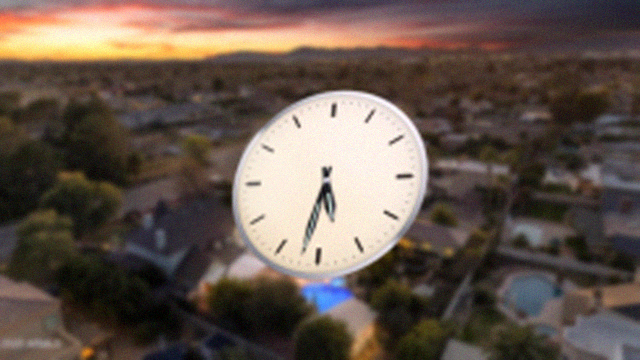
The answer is 5:32
